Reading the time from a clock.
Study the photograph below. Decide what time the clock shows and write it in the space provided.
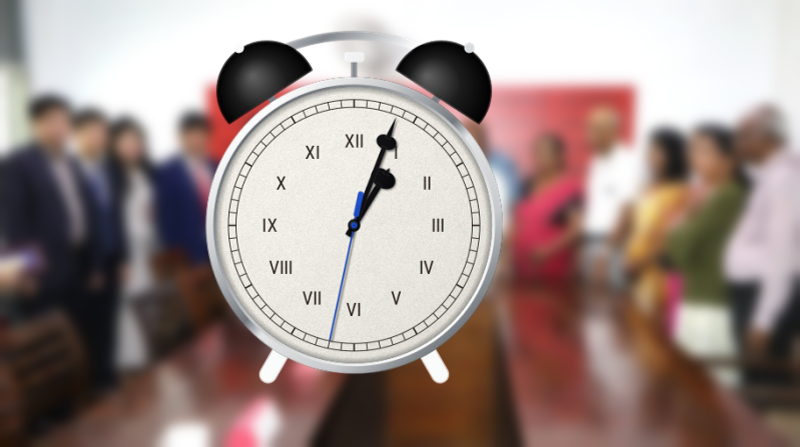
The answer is 1:03:32
